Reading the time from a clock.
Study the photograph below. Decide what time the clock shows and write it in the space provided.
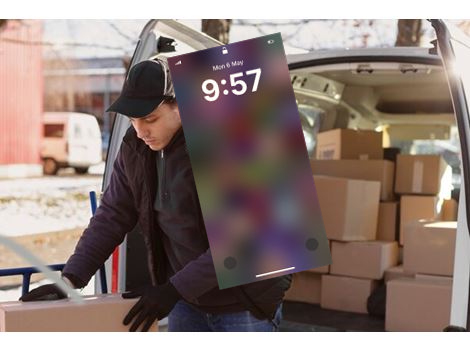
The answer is 9:57
